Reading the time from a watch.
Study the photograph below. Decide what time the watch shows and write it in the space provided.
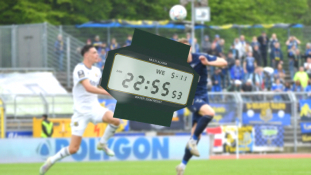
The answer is 22:55:53
